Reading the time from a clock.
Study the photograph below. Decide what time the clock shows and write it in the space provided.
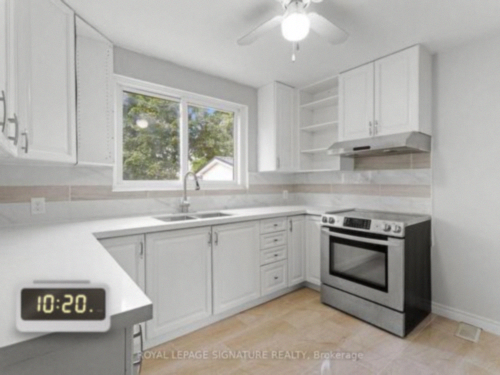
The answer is 10:20
